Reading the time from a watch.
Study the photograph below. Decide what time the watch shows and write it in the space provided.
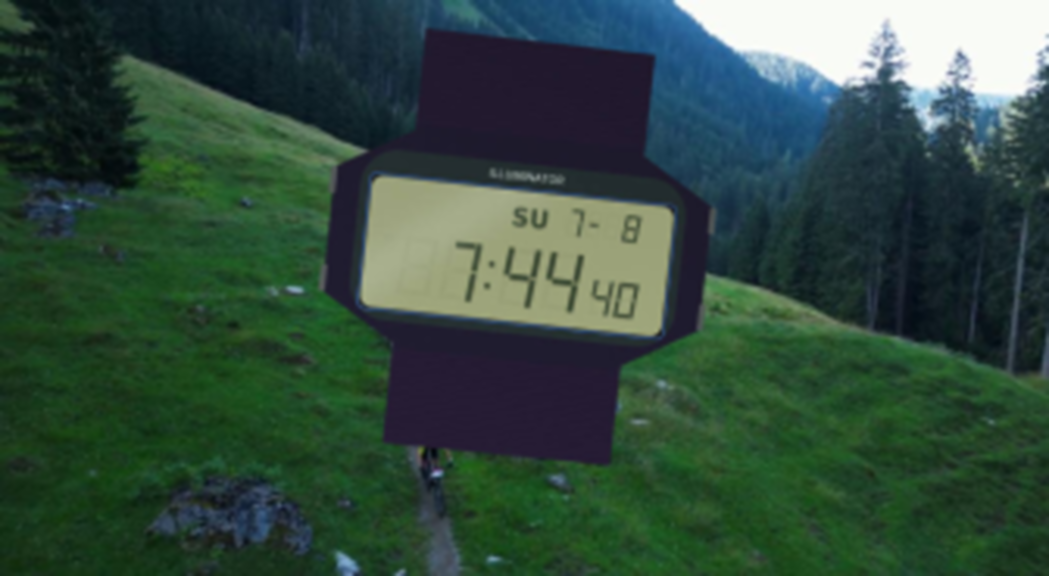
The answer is 7:44:40
